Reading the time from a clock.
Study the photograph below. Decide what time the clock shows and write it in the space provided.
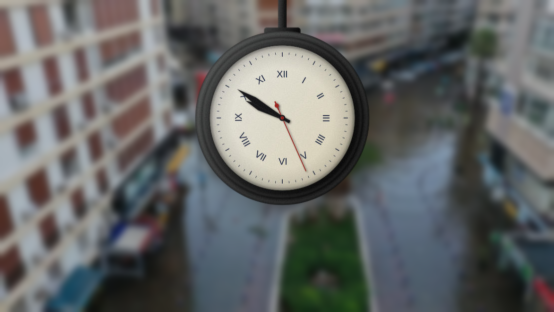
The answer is 9:50:26
